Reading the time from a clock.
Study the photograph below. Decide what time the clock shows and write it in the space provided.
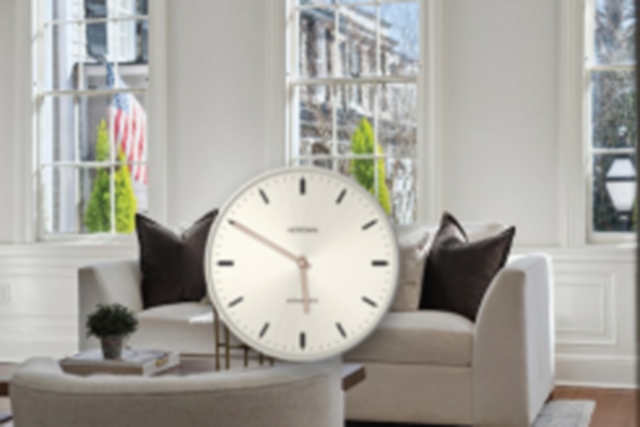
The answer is 5:50
